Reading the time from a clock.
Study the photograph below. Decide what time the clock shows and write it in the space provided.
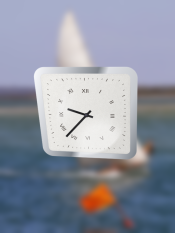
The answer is 9:37
